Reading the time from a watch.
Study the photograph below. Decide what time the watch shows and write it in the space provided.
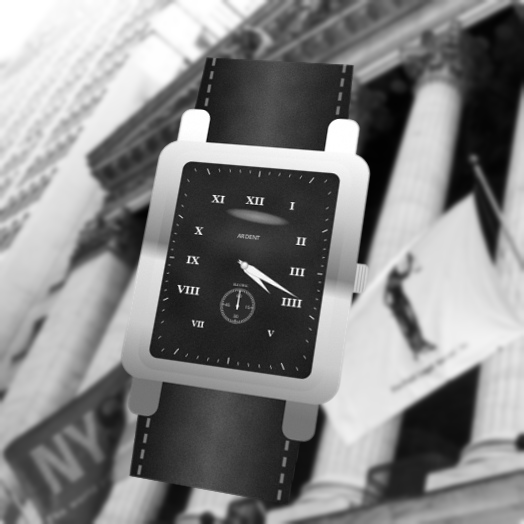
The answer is 4:19
